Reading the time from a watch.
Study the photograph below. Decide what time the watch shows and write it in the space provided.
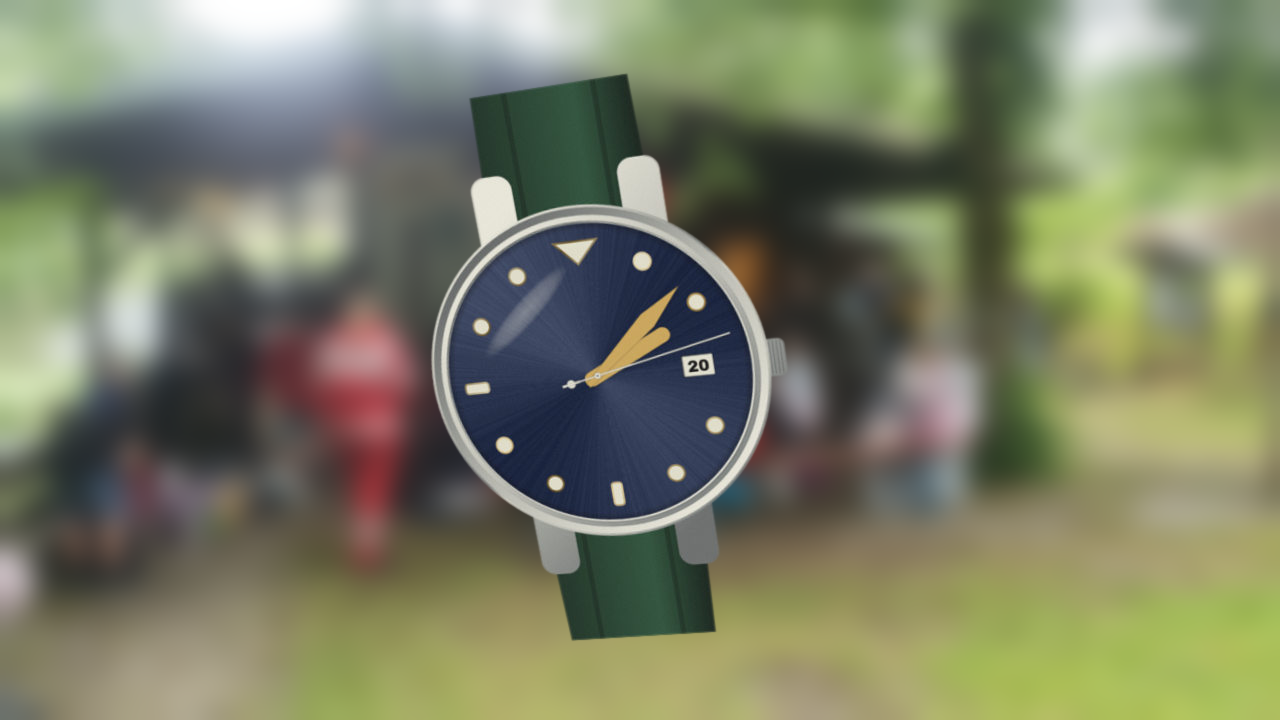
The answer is 2:08:13
